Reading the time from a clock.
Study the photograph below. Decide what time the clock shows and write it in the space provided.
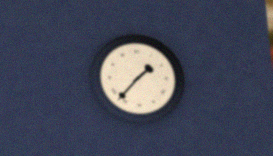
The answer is 1:37
